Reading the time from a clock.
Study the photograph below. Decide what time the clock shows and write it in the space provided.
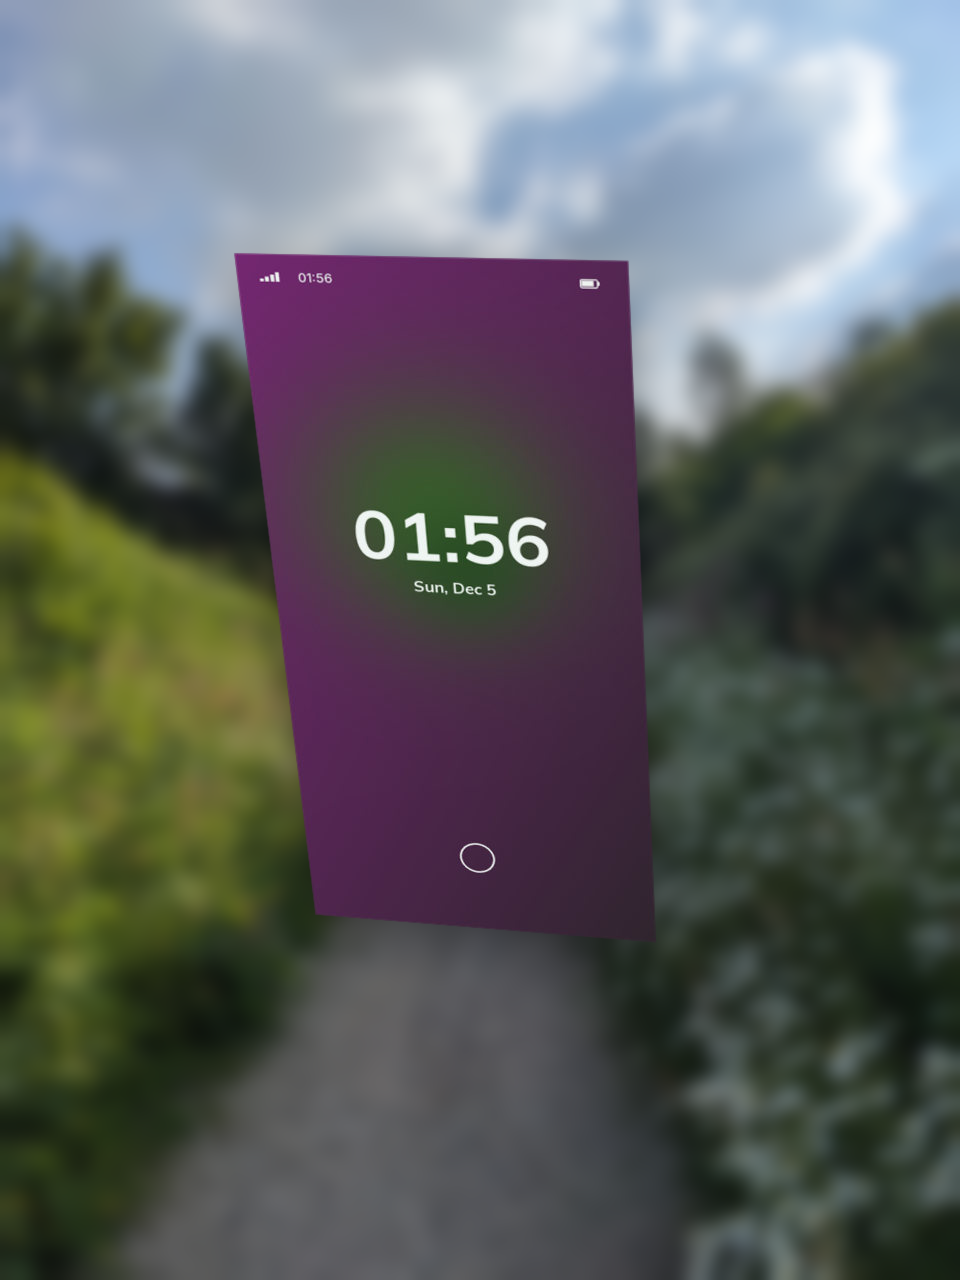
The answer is 1:56
